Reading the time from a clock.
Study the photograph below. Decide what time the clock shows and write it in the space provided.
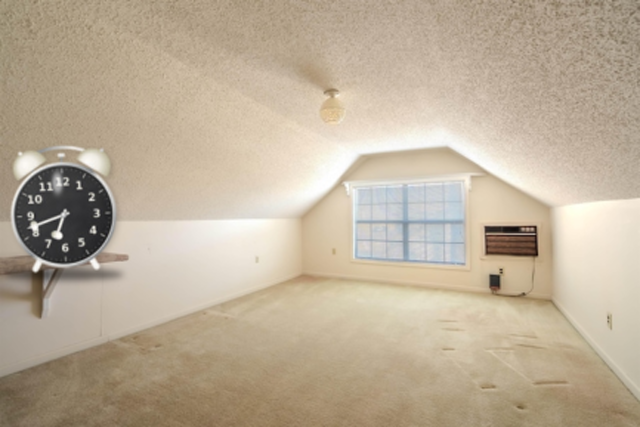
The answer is 6:42
